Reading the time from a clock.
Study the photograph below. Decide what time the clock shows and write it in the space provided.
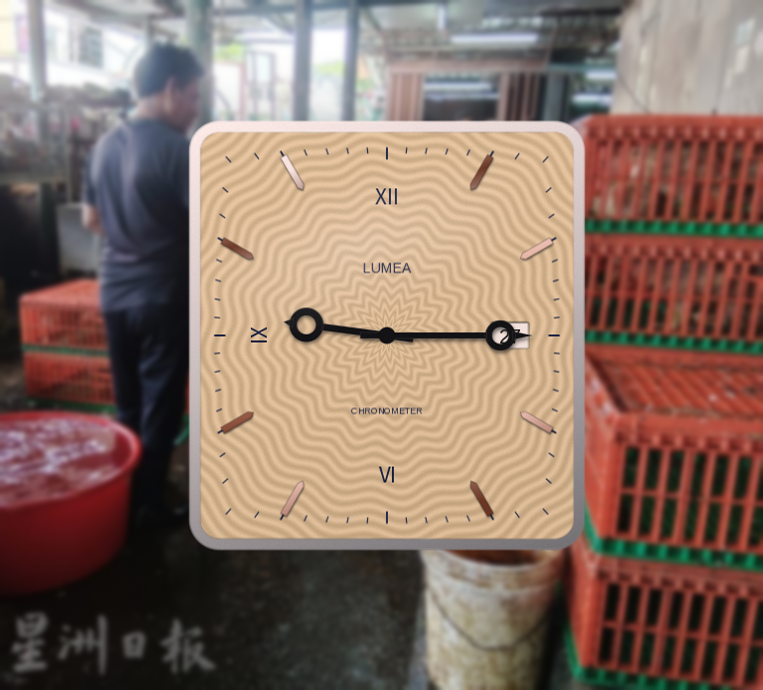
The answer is 9:15
